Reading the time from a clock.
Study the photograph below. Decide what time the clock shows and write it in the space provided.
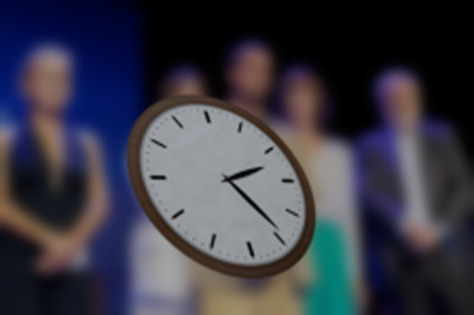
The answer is 2:24
